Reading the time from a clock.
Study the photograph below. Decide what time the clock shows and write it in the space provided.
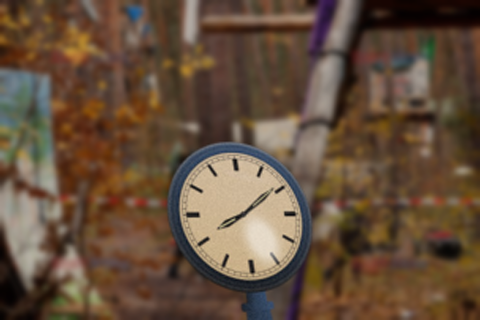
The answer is 8:09
